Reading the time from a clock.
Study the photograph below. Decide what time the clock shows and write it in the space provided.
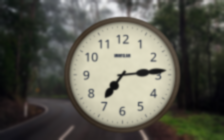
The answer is 7:14
